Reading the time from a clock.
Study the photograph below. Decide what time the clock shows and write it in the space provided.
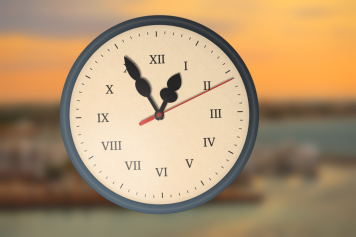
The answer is 12:55:11
